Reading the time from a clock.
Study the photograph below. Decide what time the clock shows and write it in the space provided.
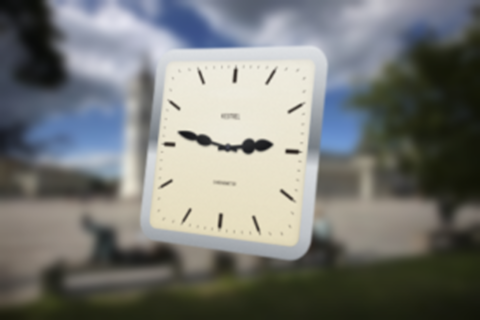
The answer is 2:47
